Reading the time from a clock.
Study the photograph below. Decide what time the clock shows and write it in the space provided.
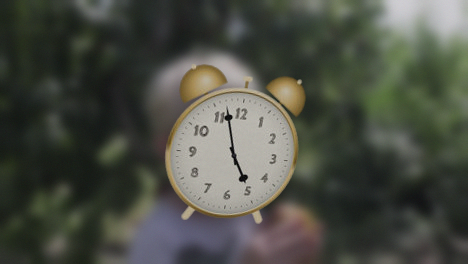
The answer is 4:57
